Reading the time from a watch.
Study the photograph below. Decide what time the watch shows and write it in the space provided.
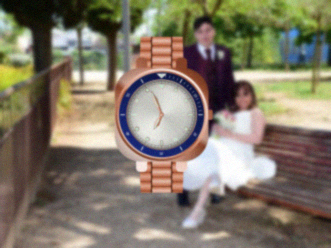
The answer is 6:56
